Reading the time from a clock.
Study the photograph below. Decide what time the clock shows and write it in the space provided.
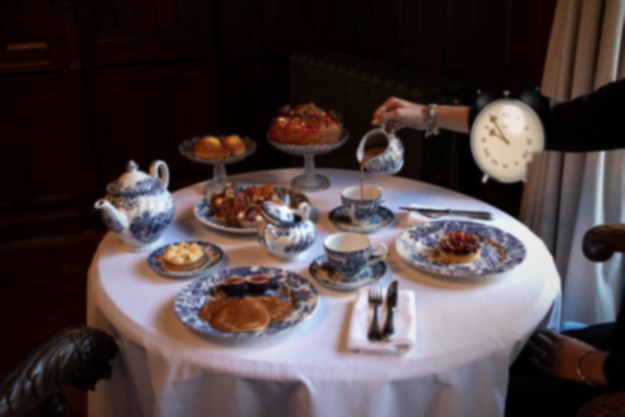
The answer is 9:54
